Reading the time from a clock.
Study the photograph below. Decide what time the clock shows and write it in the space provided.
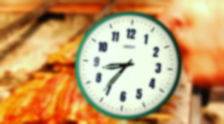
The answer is 8:36
